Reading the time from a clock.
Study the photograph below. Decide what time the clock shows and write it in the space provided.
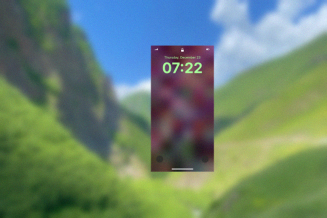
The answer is 7:22
